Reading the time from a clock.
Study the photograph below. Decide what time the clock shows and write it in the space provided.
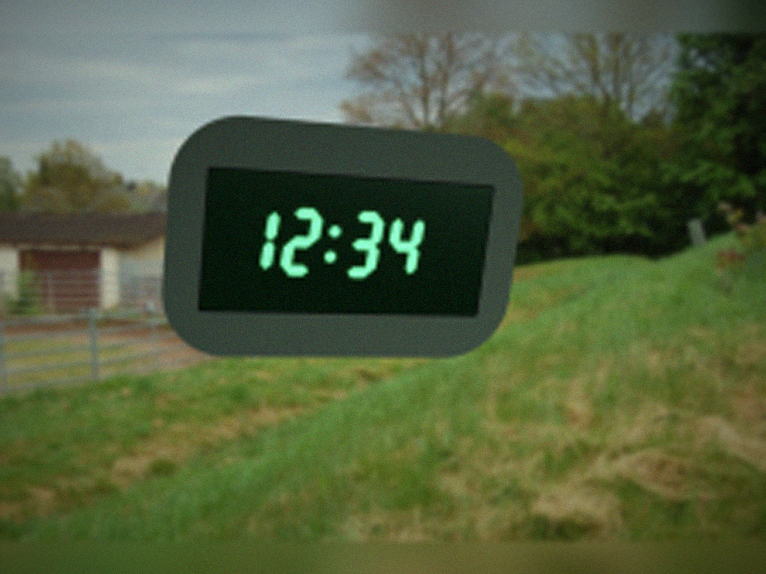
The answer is 12:34
